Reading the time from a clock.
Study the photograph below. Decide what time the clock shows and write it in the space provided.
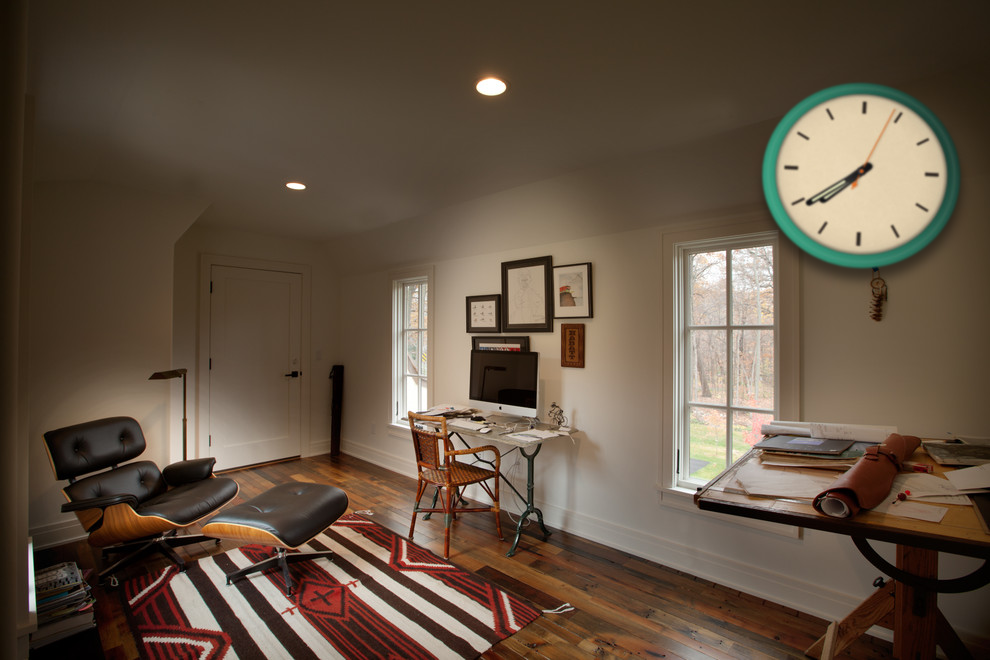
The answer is 7:39:04
